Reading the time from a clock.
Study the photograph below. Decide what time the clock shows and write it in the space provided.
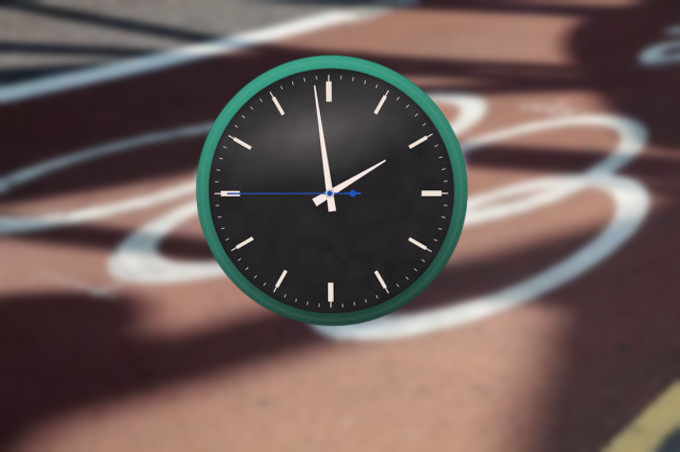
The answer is 1:58:45
